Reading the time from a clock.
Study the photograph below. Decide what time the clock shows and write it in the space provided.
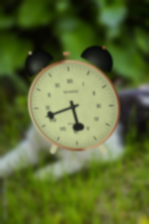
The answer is 5:42
